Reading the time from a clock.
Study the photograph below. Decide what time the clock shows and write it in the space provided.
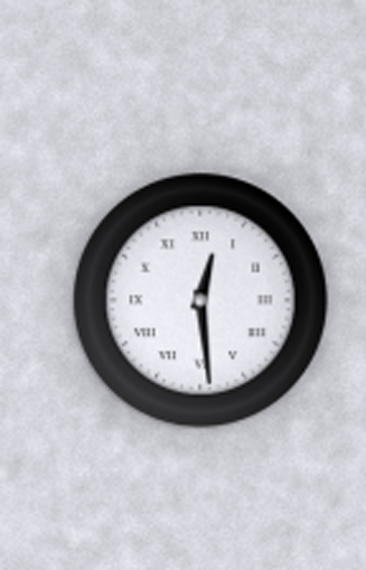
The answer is 12:29
